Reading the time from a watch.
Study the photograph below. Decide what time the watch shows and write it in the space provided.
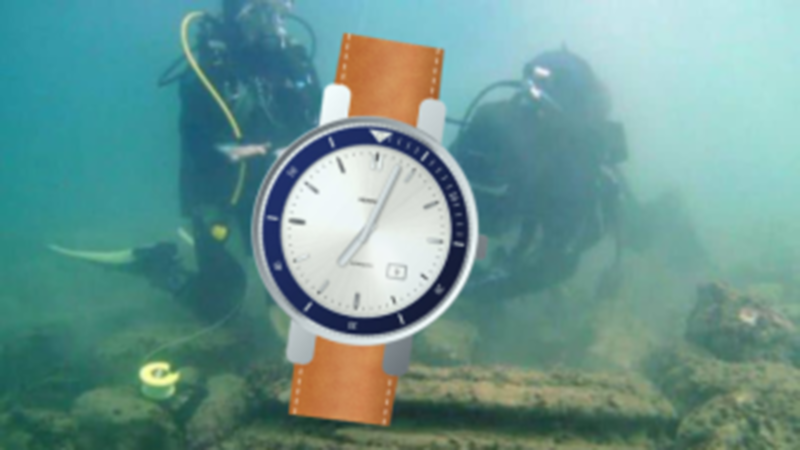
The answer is 7:03
